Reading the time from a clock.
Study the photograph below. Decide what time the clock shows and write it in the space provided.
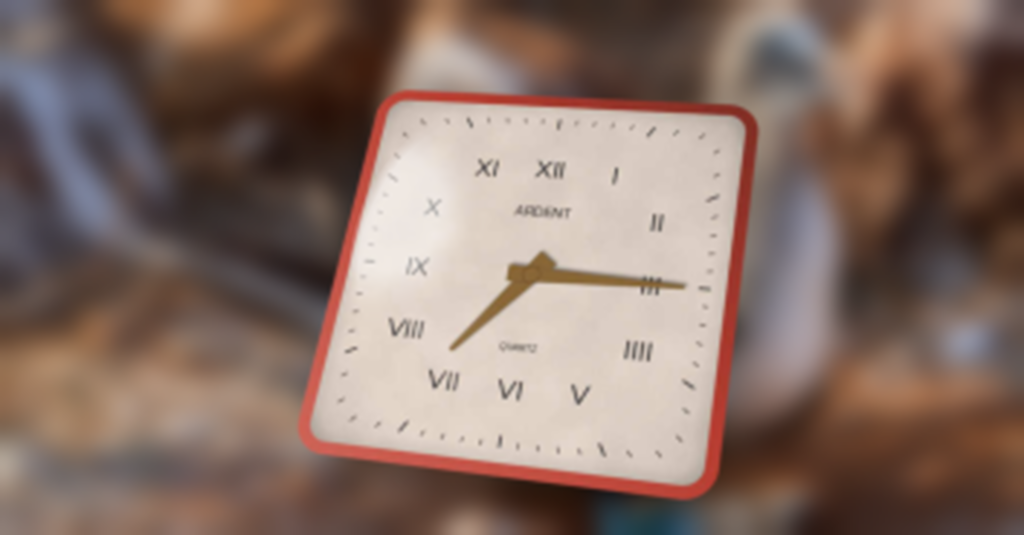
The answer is 7:15
